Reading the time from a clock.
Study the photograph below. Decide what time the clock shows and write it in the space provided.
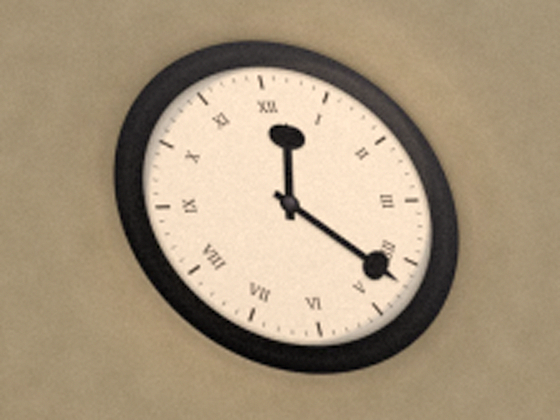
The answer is 12:22
